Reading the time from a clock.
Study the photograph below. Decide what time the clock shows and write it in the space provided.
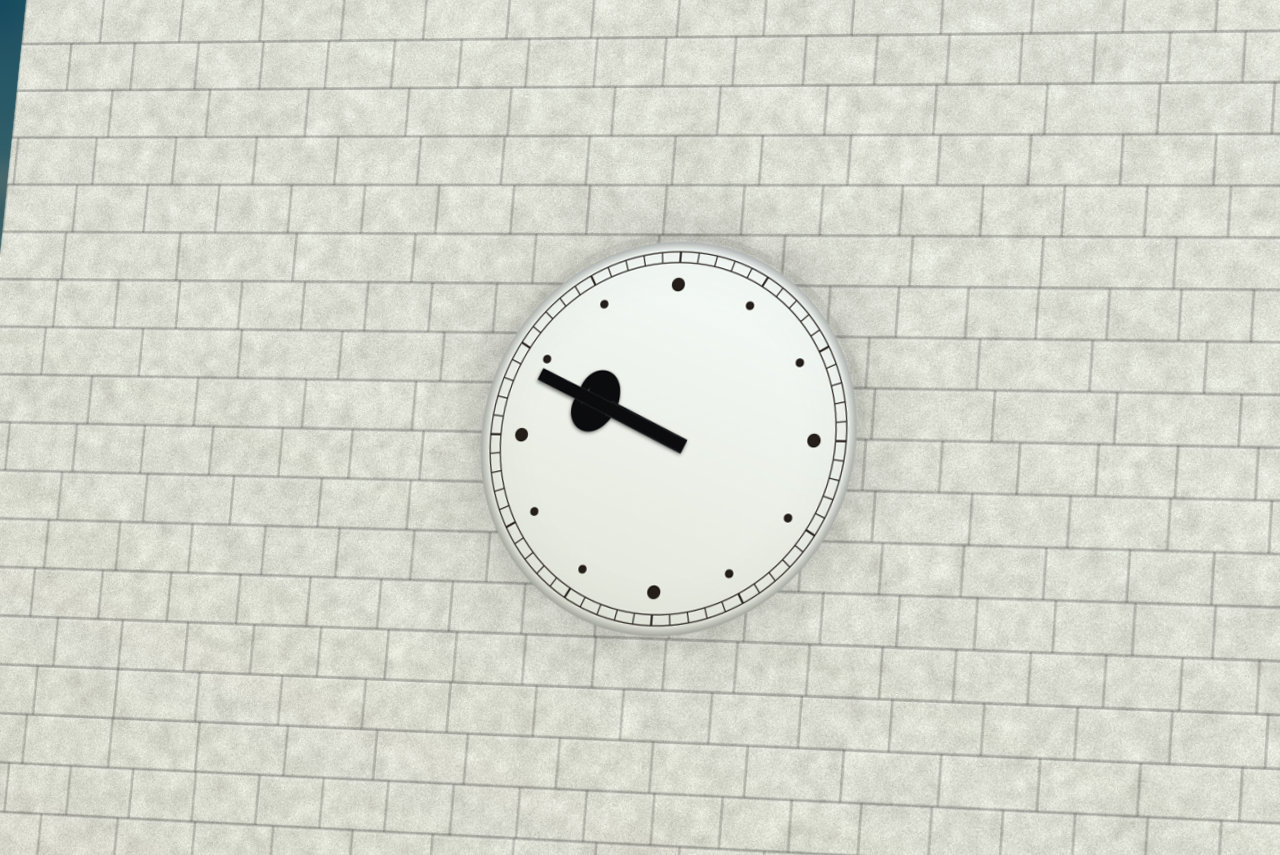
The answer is 9:49
